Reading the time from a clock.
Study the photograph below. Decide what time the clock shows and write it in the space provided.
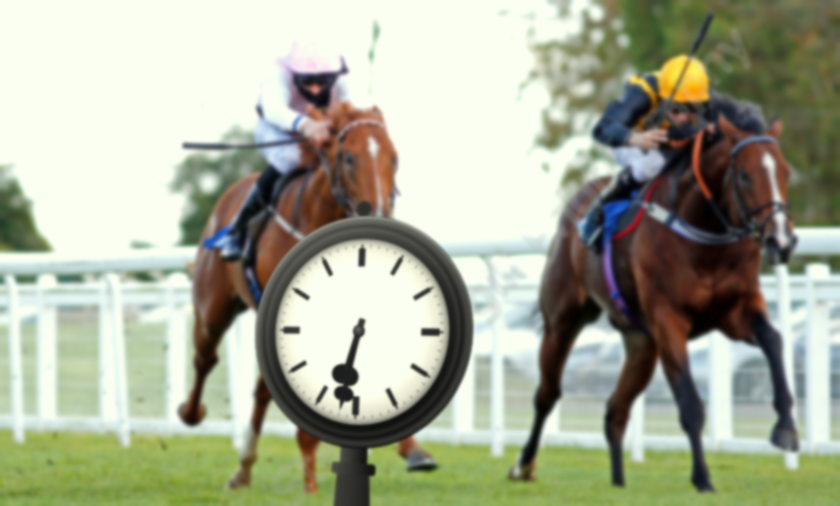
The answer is 6:32
